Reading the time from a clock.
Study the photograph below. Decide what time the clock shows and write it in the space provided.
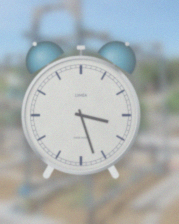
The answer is 3:27
